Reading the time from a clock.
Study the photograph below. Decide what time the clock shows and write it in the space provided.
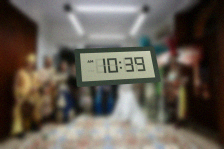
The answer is 10:39
